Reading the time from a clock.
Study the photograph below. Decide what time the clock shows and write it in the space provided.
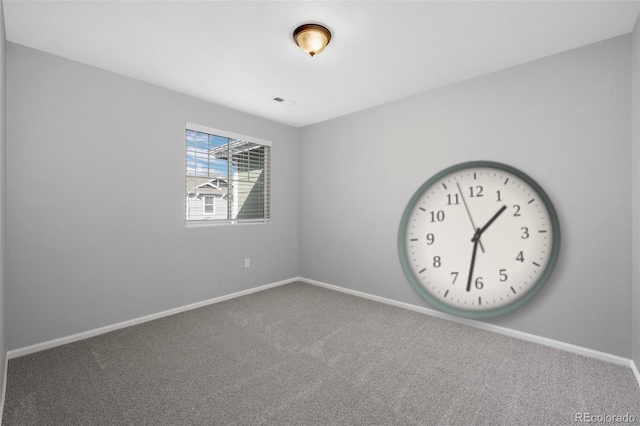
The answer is 1:31:57
